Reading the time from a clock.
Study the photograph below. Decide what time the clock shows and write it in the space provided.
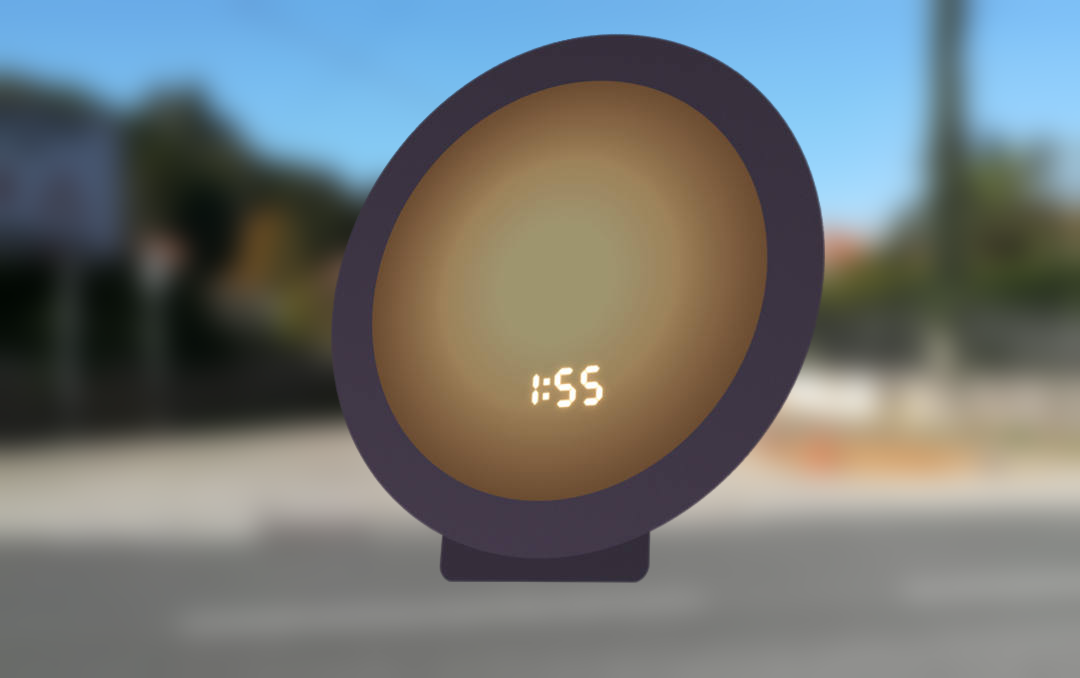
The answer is 1:55
